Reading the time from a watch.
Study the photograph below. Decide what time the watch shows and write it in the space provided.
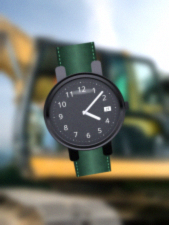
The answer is 4:08
